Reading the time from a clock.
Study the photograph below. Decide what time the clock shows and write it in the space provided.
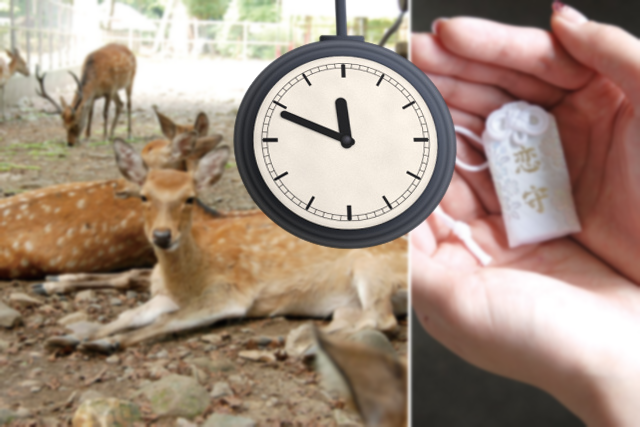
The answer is 11:49
